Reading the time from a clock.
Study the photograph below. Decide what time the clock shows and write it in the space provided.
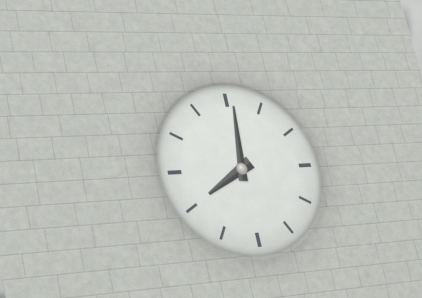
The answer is 8:01
